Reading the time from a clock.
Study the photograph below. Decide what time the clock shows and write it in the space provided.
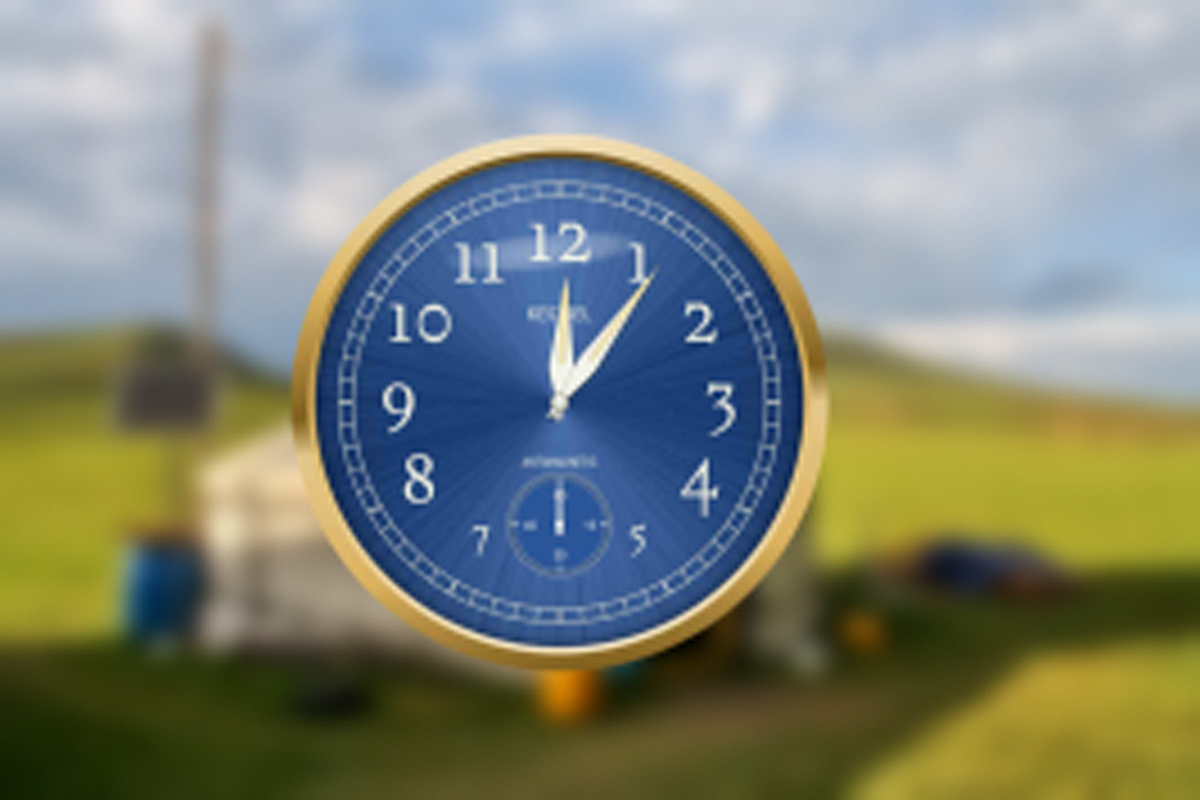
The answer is 12:06
